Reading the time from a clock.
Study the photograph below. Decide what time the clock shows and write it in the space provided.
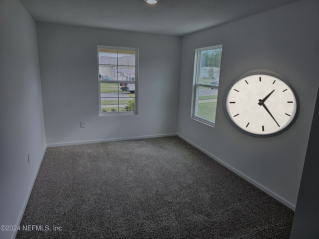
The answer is 1:25
